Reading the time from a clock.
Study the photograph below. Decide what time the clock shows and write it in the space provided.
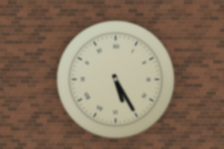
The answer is 5:25
